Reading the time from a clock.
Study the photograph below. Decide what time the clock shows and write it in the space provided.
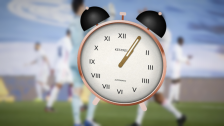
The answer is 1:05
